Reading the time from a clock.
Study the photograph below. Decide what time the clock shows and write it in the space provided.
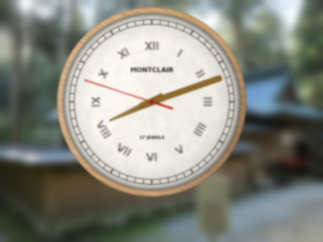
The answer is 8:11:48
